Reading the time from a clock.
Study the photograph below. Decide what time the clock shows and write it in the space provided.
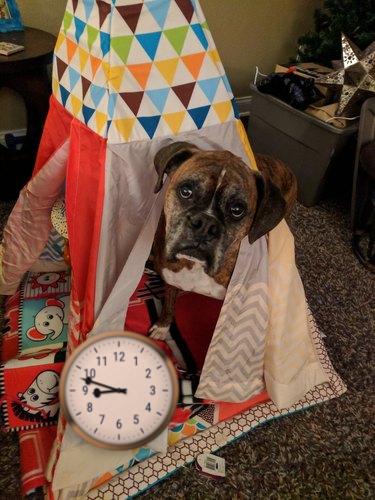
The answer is 8:48
